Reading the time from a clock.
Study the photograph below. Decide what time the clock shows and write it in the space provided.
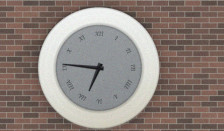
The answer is 6:46
